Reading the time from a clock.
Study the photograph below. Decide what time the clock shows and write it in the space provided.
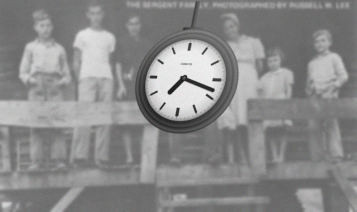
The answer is 7:18
